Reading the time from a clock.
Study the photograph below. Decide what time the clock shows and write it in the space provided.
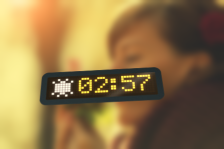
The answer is 2:57
